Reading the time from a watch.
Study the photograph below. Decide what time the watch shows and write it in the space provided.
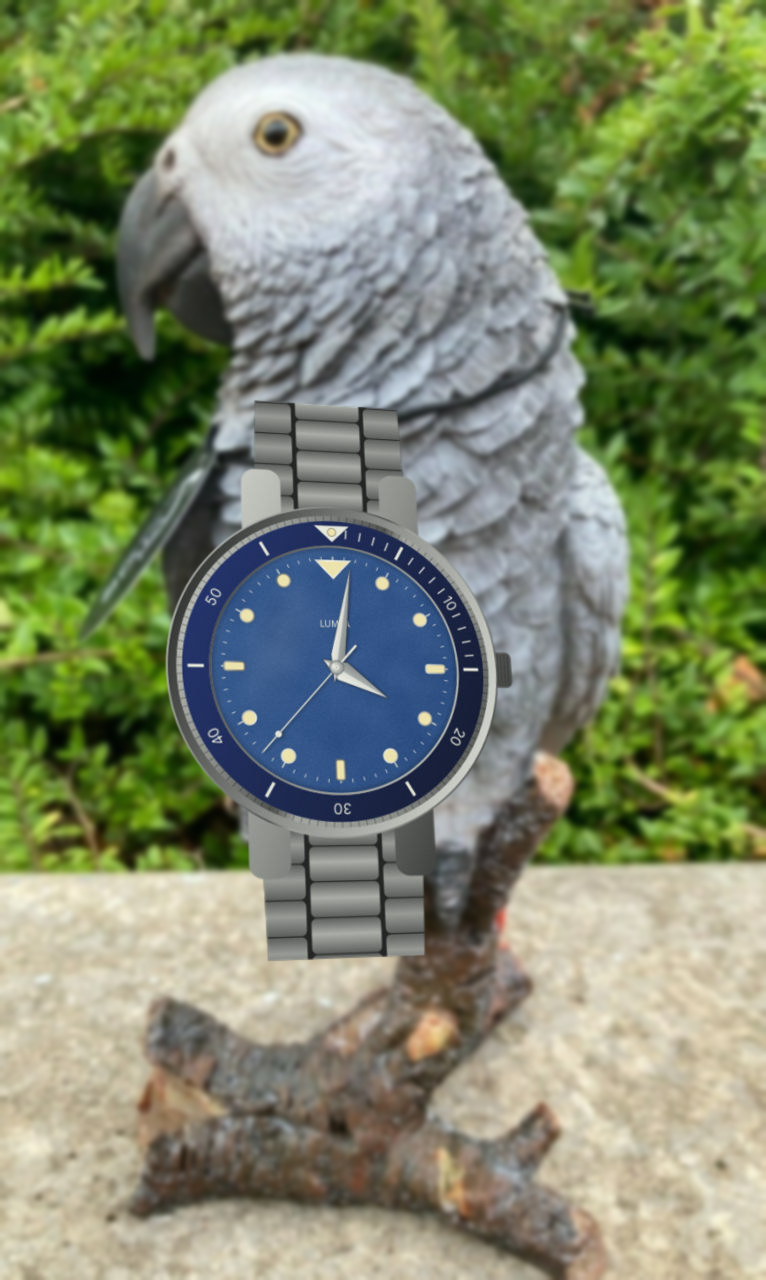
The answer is 4:01:37
